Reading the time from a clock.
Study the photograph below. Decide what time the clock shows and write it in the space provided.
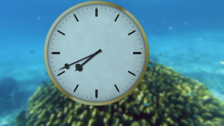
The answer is 7:41
